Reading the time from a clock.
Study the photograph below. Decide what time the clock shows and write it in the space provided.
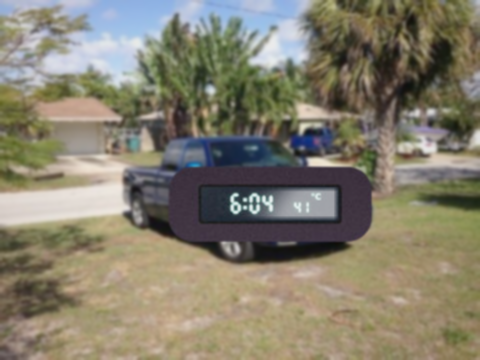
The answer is 6:04
